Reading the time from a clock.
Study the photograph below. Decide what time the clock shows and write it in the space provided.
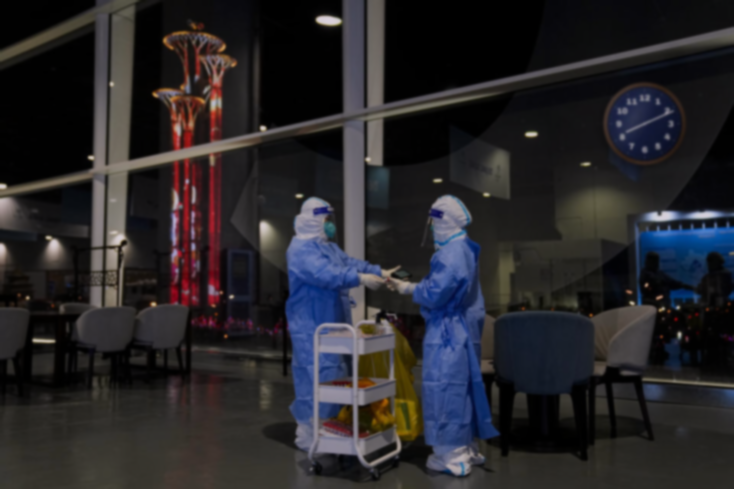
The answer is 8:11
